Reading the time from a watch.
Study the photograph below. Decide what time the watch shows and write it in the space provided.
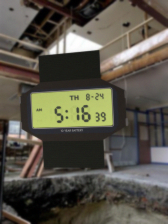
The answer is 5:16:39
